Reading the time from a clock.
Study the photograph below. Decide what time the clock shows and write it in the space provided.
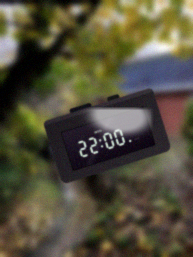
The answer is 22:00
